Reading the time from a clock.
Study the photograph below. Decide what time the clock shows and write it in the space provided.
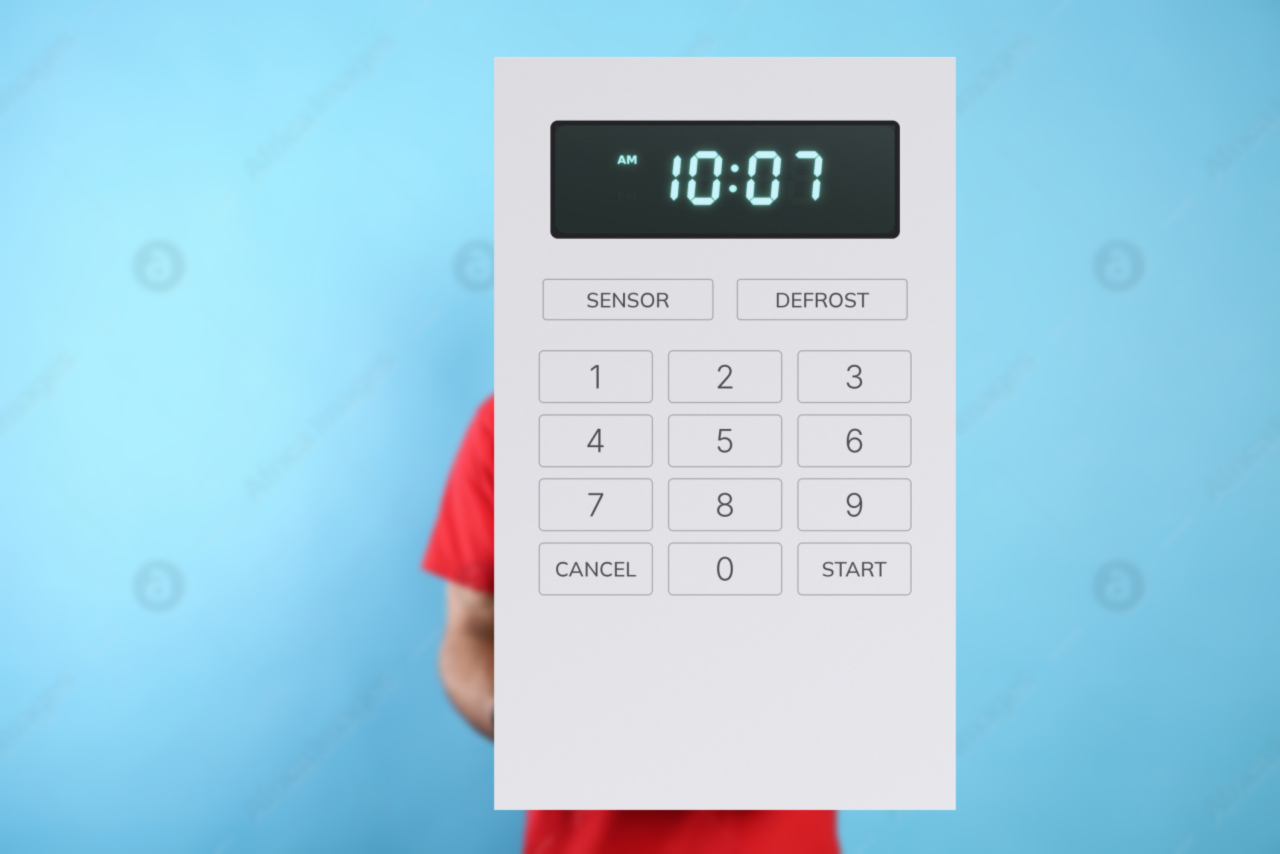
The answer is 10:07
